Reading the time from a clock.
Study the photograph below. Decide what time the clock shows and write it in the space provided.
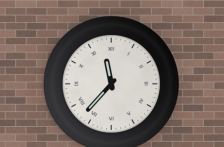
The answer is 11:37
